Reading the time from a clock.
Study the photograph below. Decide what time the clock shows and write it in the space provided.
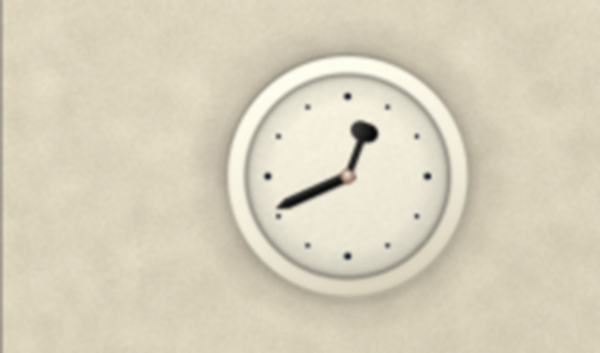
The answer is 12:41
